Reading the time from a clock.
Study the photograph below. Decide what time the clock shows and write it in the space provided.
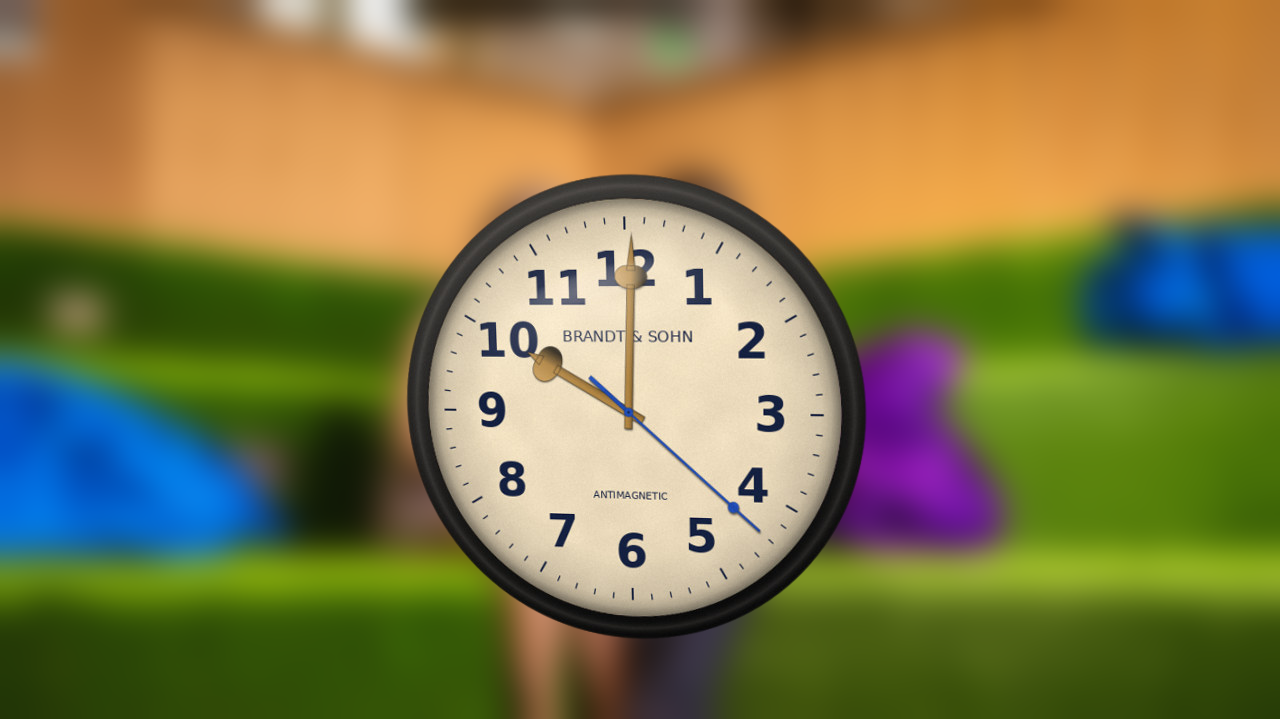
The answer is 10:00:22
